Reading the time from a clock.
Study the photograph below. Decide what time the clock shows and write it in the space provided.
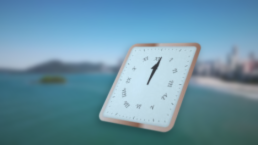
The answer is 12:01
